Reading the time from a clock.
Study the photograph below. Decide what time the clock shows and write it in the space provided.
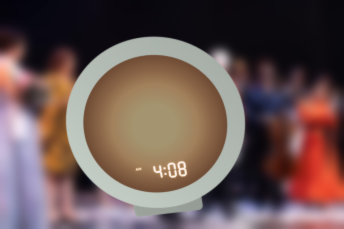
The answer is 4:08
